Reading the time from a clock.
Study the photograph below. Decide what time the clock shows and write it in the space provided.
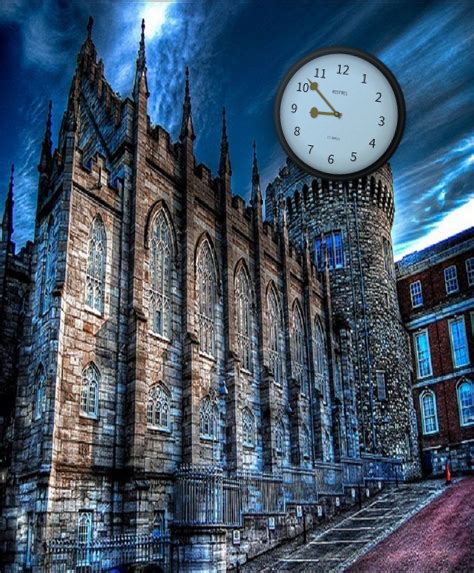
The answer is 8:52
